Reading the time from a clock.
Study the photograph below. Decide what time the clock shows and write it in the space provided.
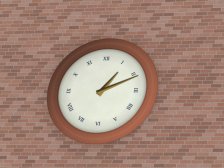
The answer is 1:11
